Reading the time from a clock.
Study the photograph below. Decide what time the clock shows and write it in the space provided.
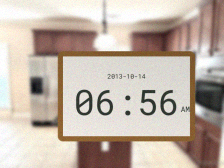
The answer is 6:56
